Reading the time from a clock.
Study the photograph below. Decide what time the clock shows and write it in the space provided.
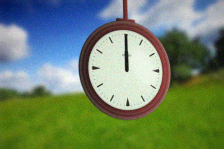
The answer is 12:00
